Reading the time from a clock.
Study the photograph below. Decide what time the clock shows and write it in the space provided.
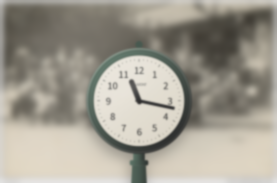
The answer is 11:17
